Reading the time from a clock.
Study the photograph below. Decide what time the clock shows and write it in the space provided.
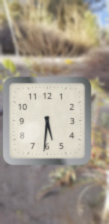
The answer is 5:31
